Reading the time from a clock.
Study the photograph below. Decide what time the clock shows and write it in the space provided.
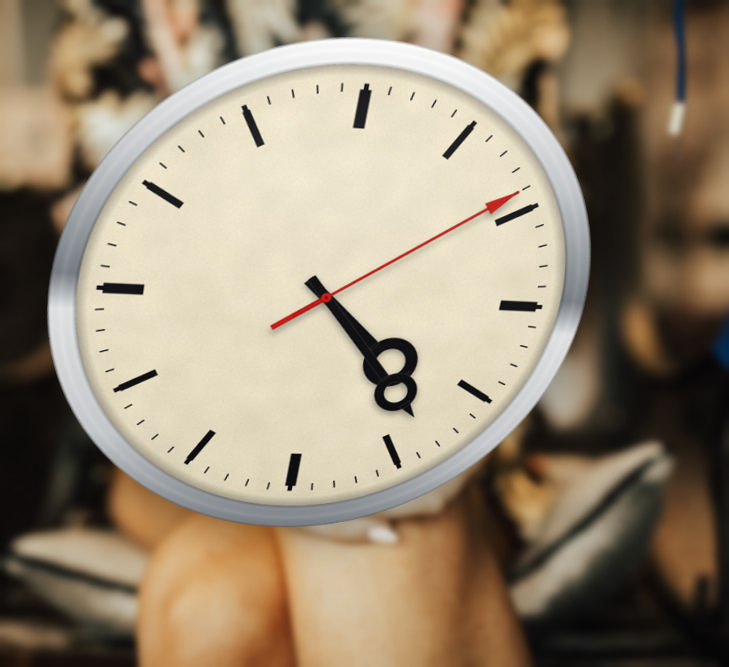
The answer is 4:23:09
